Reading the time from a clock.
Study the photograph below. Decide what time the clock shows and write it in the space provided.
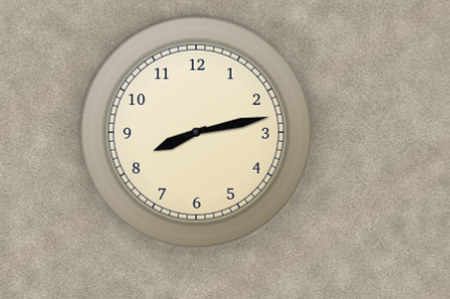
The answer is 8:13
